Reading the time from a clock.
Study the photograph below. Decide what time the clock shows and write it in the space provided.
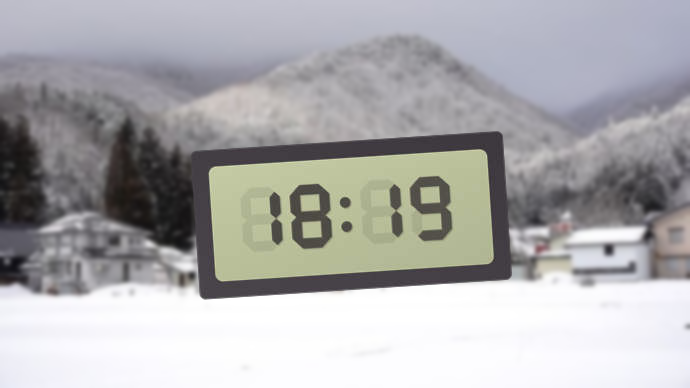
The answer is 18:19
